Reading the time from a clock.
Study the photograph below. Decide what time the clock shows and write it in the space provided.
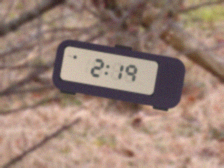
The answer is 2:19
